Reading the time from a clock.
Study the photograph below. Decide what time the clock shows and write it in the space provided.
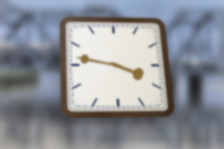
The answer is 3:47
